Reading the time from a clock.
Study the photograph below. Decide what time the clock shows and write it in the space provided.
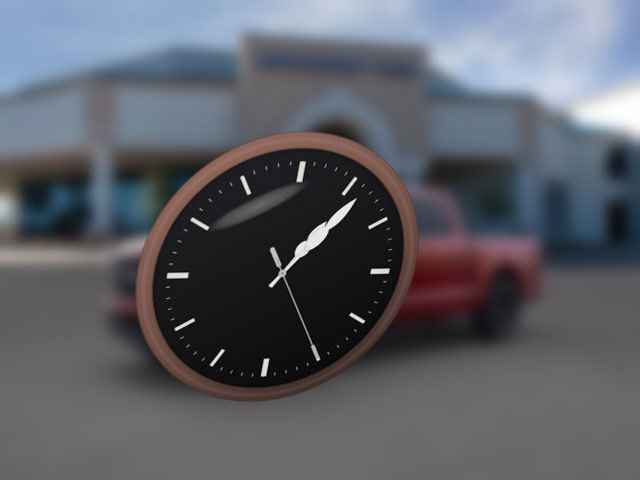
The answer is 1:06:25
